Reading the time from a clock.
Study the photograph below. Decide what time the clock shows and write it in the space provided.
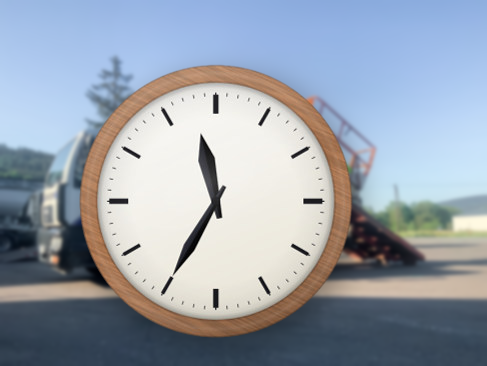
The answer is 11:35
